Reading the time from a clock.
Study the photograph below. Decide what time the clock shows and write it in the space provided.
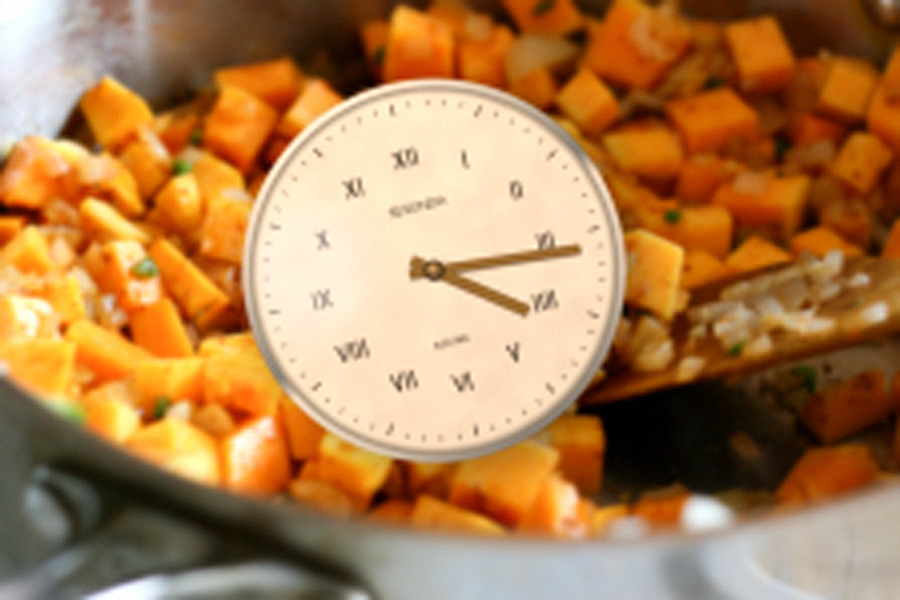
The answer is 4:16
